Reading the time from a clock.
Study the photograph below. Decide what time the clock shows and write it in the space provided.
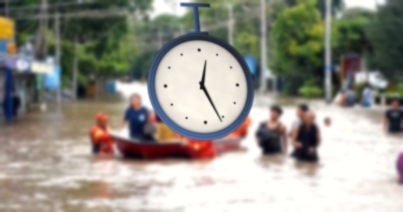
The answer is 12:26
